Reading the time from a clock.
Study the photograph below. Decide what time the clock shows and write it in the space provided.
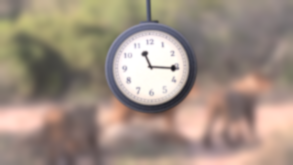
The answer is 11:16
